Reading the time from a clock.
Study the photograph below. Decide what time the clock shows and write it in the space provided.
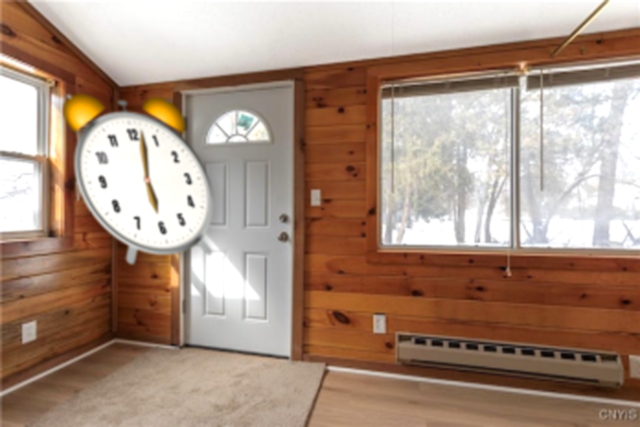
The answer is 6:02
